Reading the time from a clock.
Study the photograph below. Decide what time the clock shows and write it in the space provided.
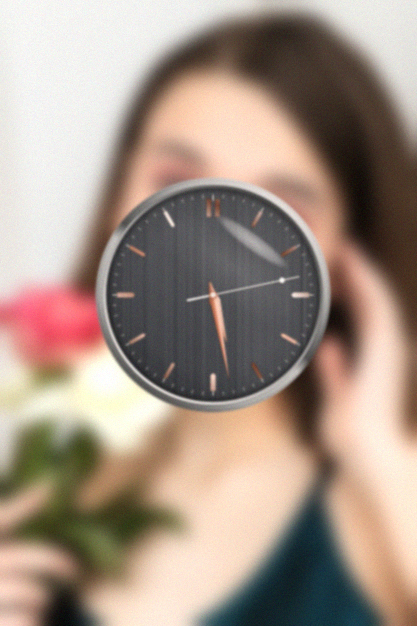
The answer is 5:28:13
